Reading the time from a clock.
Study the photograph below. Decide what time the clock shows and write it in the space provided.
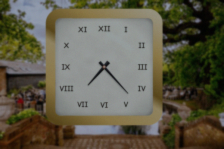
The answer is 7:23
